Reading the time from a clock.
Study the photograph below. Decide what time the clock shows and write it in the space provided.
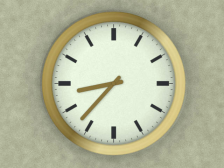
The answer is 8:37
